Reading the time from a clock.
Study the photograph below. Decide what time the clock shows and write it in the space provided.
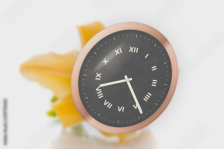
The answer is 8:24
